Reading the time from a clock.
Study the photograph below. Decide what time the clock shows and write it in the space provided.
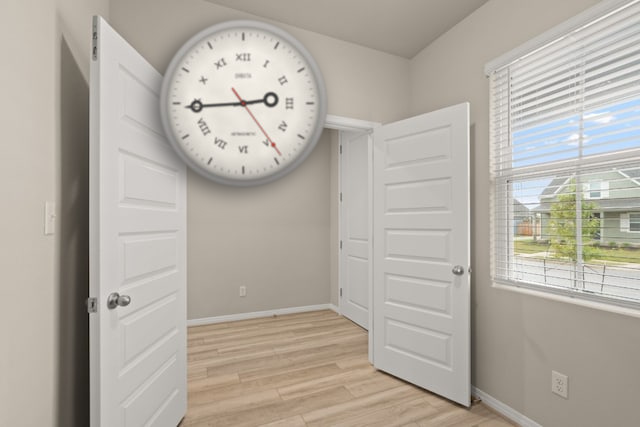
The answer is 2:44:24
